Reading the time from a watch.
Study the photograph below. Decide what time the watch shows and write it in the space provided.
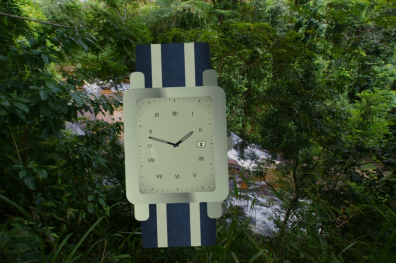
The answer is 1:48
